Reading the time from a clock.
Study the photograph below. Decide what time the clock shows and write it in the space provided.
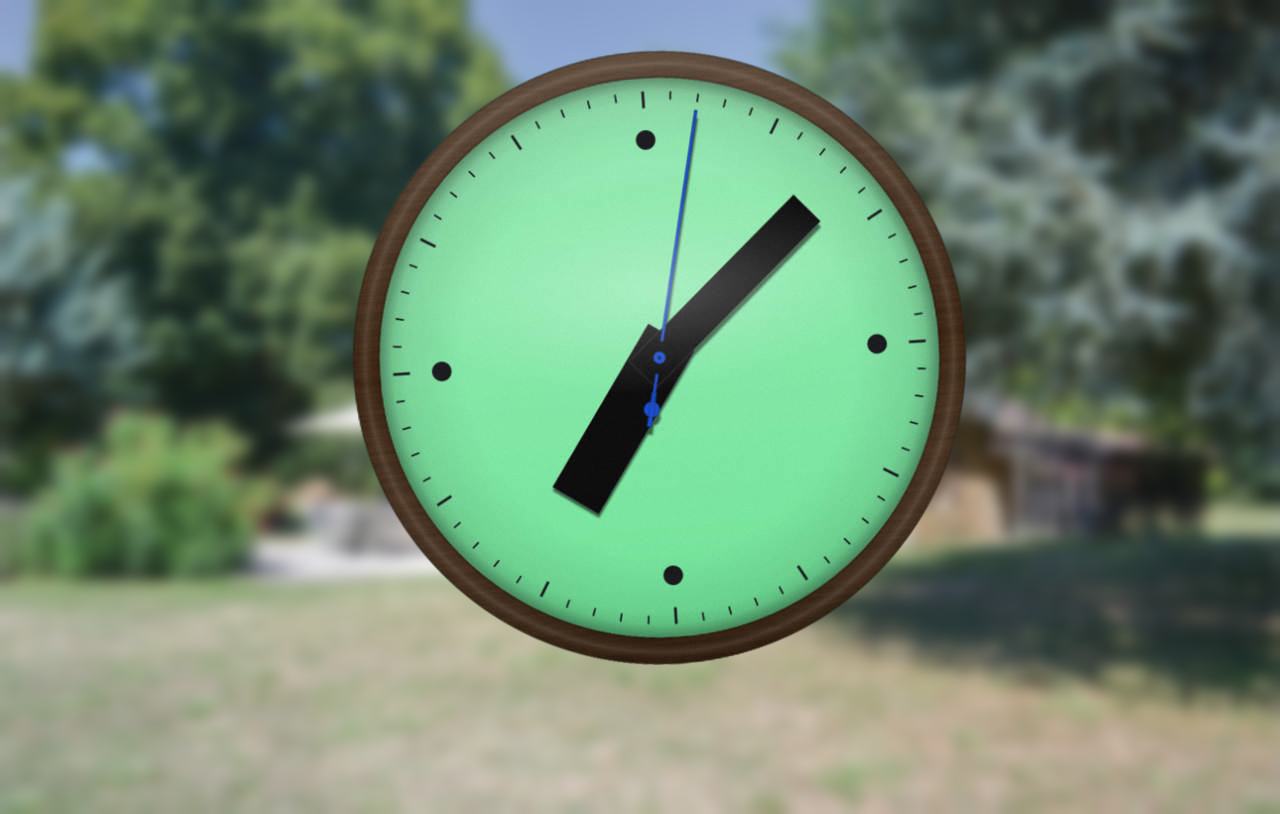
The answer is 7:08:02
